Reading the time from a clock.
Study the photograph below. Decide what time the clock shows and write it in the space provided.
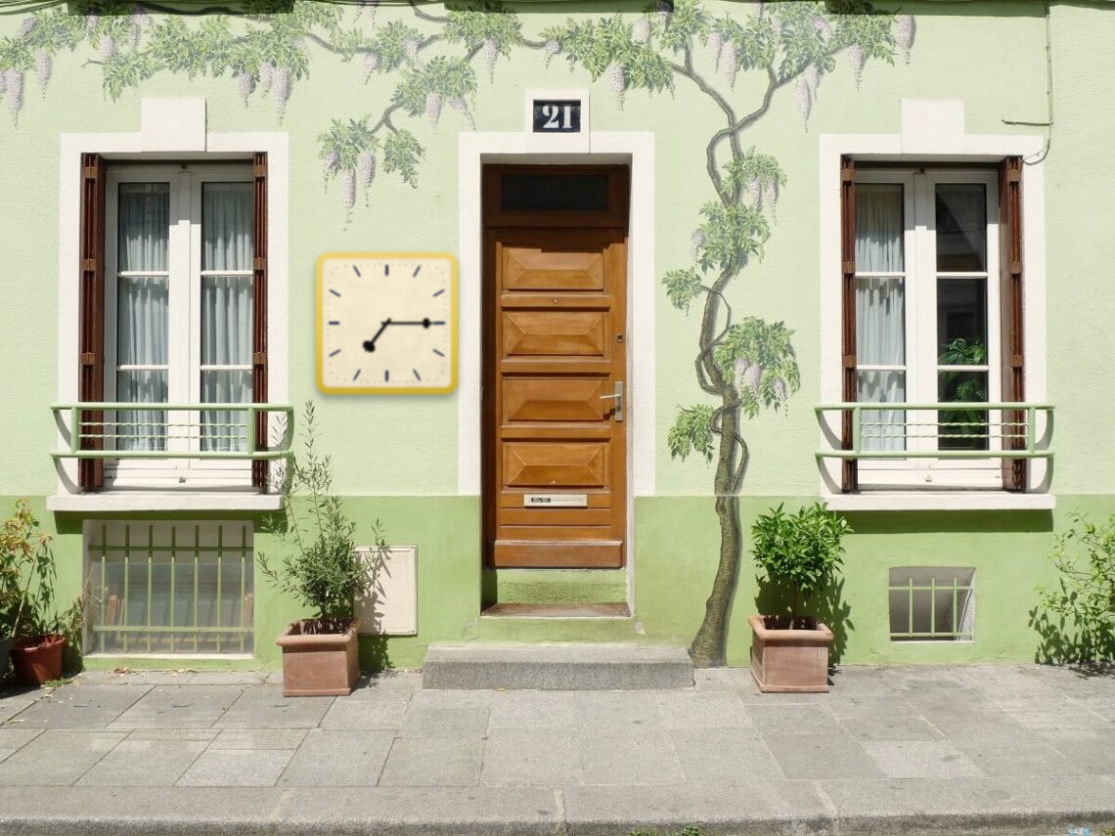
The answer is 7:15
